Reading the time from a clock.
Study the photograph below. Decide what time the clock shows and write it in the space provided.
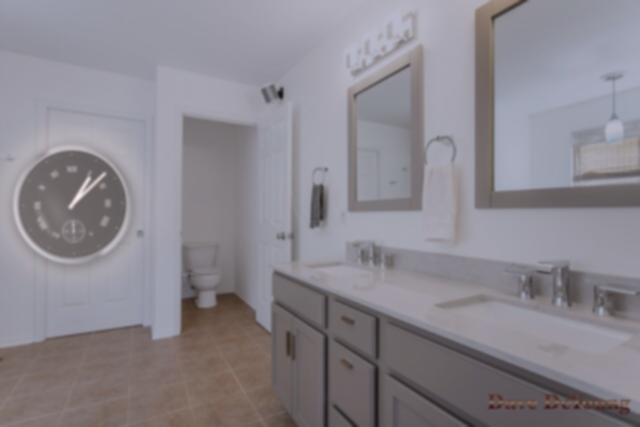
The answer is 1:08
